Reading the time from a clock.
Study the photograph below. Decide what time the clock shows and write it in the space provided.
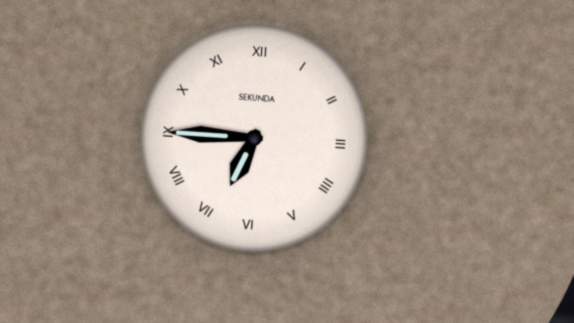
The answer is 6:45
